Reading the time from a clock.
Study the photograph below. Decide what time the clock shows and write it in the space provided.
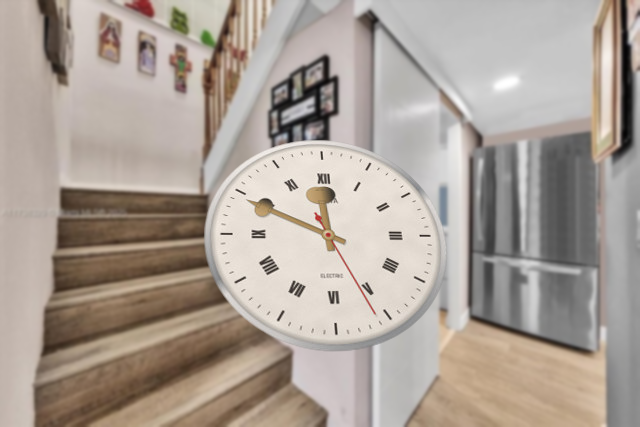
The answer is 11:49:26
